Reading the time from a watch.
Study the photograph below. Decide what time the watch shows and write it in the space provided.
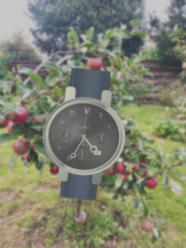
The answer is 4:34
